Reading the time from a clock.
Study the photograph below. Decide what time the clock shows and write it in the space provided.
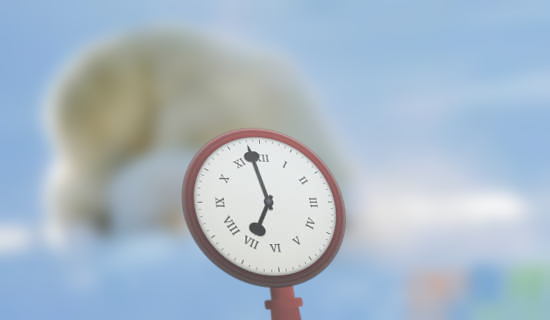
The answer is 6:58
